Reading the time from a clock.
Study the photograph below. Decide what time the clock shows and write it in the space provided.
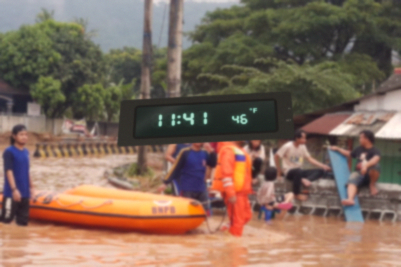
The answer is 11:41
